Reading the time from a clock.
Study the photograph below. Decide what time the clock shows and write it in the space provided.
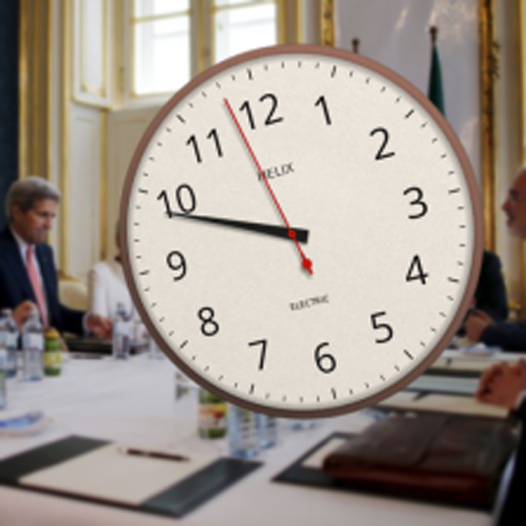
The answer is 9:48:58
